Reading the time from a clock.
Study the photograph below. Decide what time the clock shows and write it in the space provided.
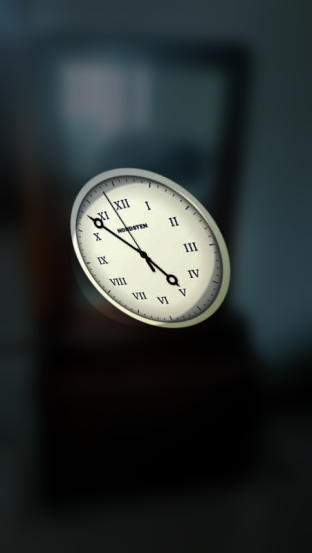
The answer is 4:52:58
